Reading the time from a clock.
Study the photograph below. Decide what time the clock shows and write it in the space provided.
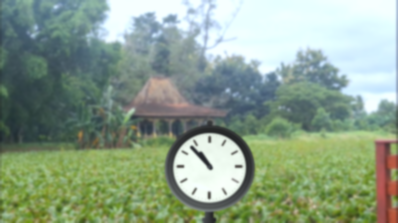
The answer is 10:53
